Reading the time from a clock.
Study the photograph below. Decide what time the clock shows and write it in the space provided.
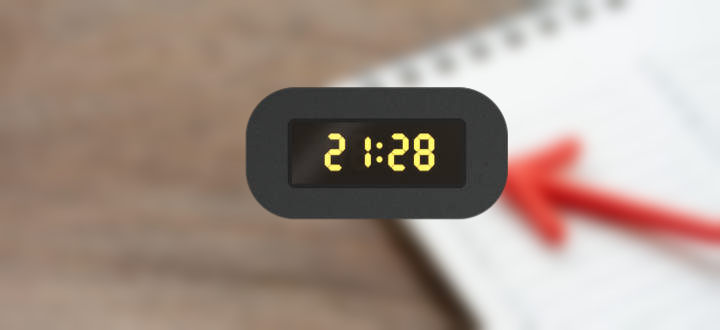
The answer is 21:28
